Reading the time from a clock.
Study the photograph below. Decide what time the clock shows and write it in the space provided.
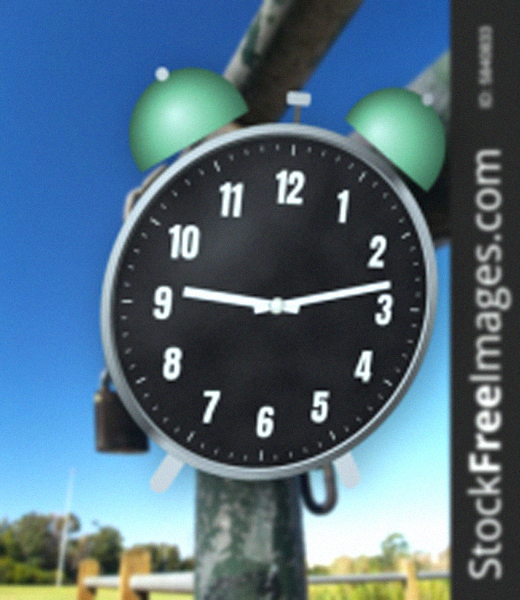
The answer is 9:13
